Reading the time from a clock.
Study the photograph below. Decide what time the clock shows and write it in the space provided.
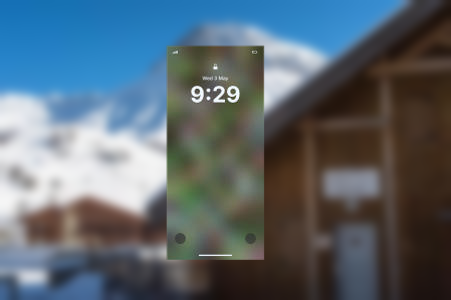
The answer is 9:29
